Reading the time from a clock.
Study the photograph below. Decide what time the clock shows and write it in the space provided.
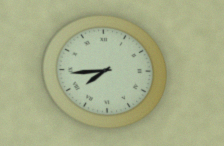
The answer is 7:44
